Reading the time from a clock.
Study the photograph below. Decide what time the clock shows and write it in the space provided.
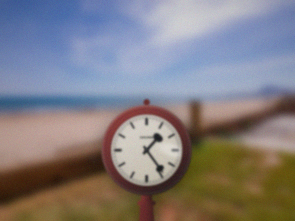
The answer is 1:24
